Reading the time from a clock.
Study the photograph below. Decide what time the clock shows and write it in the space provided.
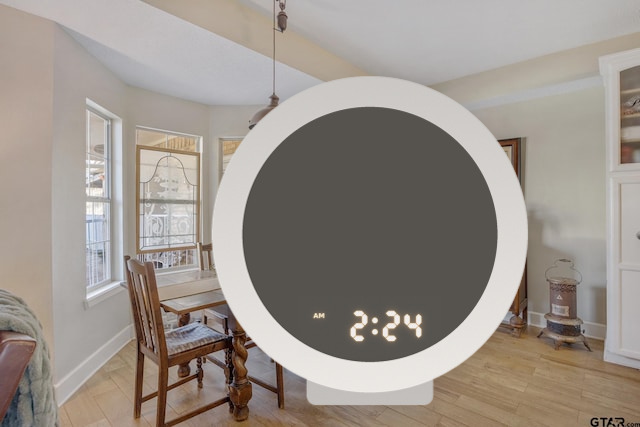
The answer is 2:24
